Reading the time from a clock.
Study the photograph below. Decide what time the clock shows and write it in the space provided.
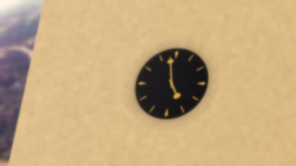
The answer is 4:58
